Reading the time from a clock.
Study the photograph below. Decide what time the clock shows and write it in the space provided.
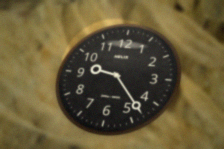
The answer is 9:23
